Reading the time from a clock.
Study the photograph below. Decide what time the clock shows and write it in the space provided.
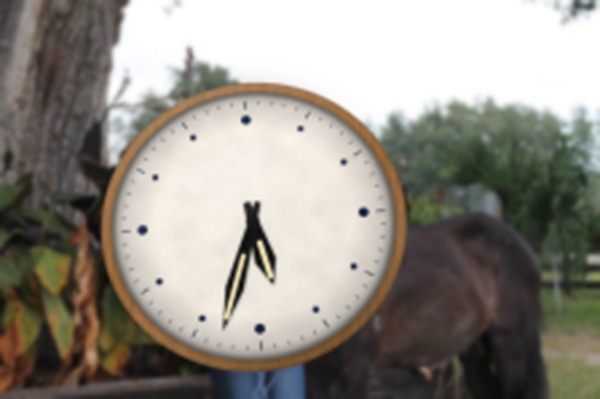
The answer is 5:33
